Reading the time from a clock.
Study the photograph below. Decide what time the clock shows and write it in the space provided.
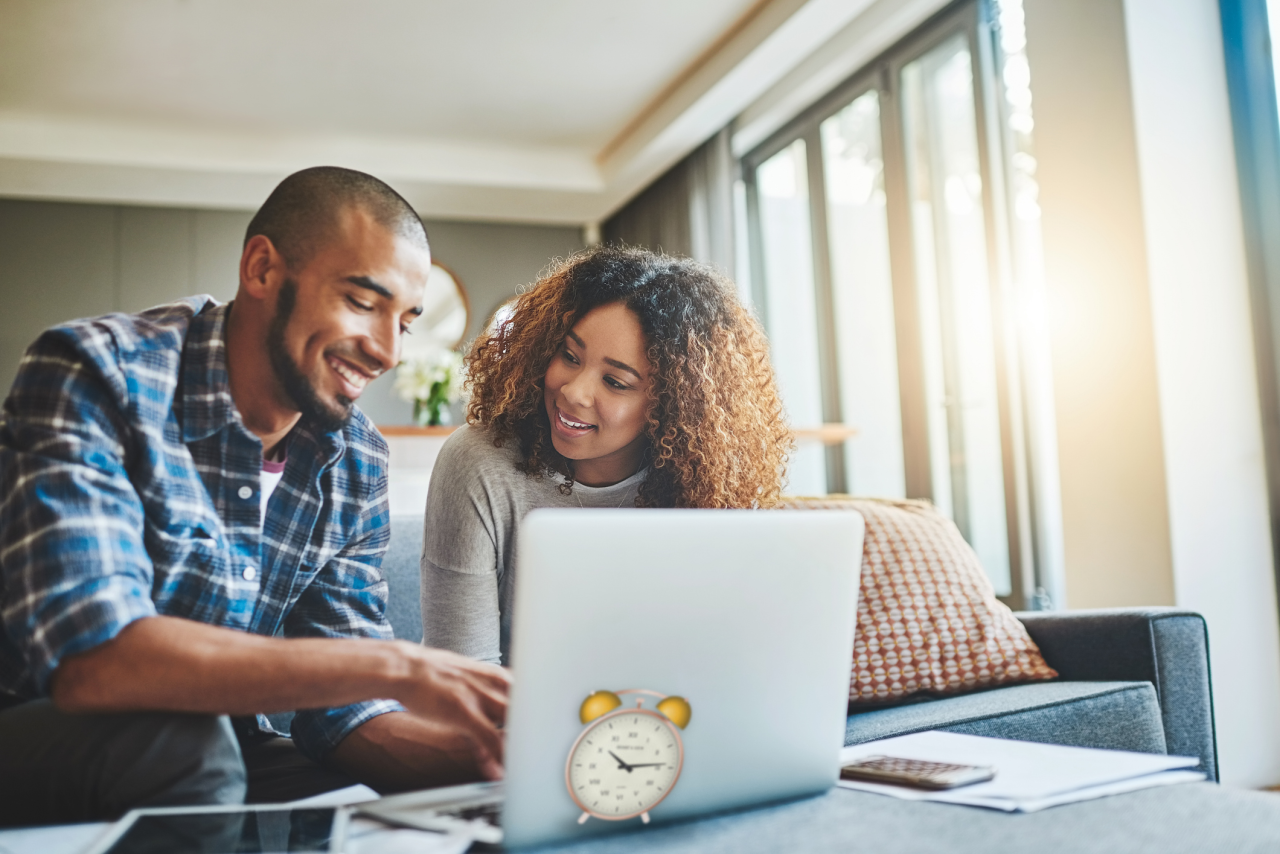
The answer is 10:14
